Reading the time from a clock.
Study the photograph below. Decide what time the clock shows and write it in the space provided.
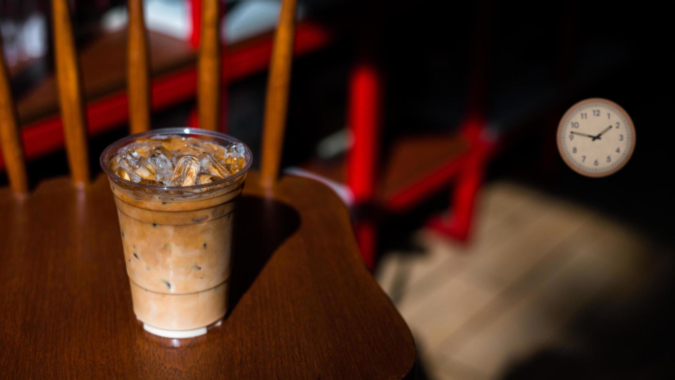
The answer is 1:47
